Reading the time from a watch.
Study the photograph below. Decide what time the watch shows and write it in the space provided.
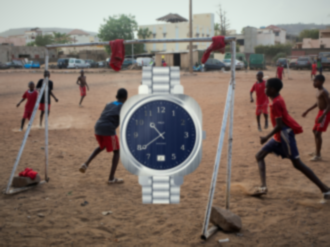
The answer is 10:39
